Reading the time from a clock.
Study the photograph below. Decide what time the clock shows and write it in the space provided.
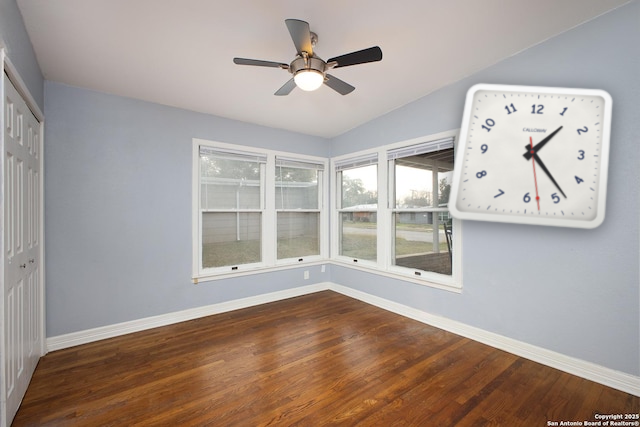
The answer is 1:23:28
